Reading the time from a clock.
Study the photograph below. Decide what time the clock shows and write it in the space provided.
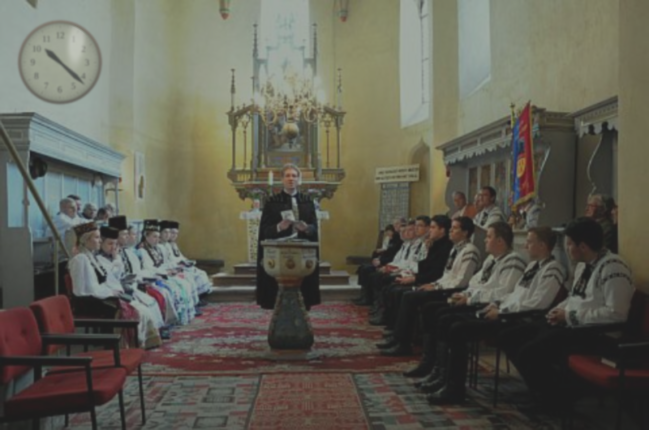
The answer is 10:22
